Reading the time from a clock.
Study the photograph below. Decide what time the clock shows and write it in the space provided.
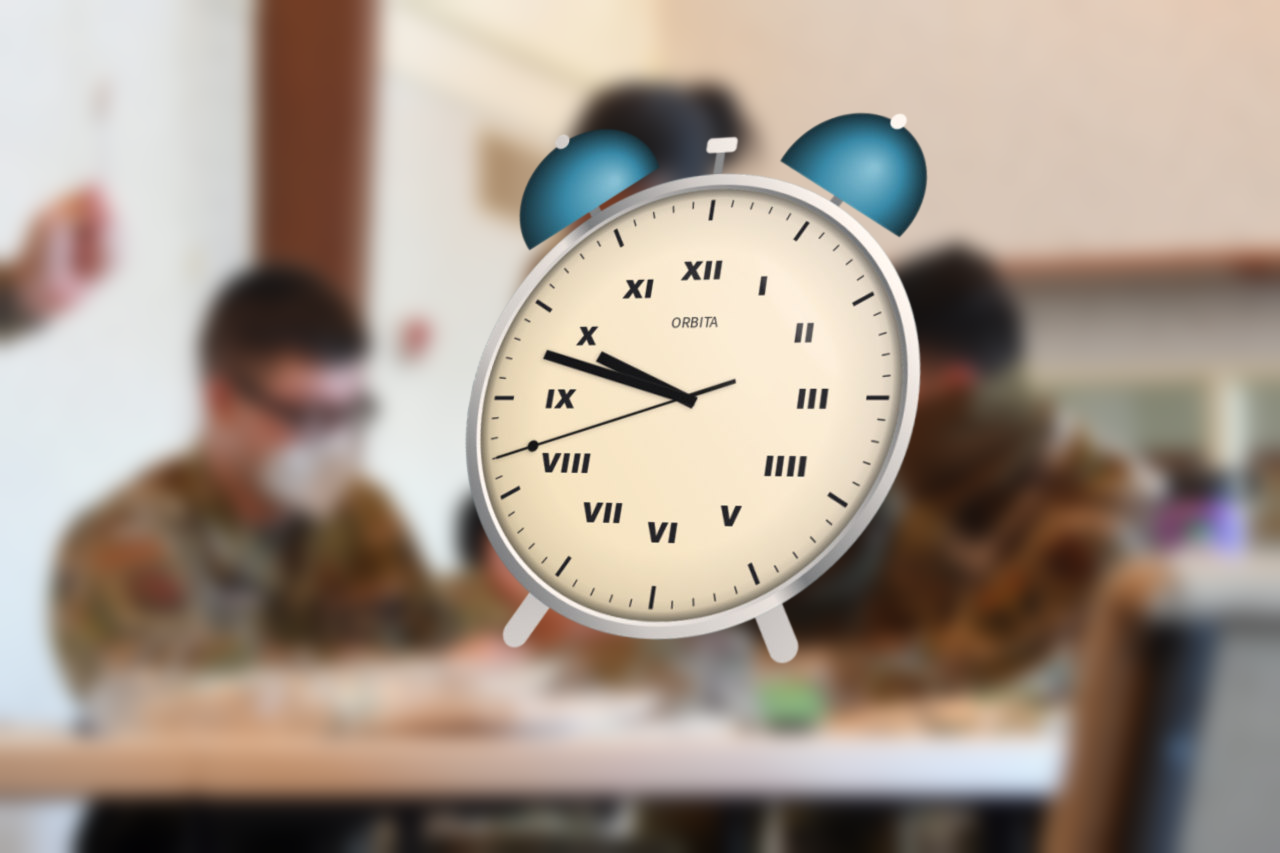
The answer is 9:47:42
